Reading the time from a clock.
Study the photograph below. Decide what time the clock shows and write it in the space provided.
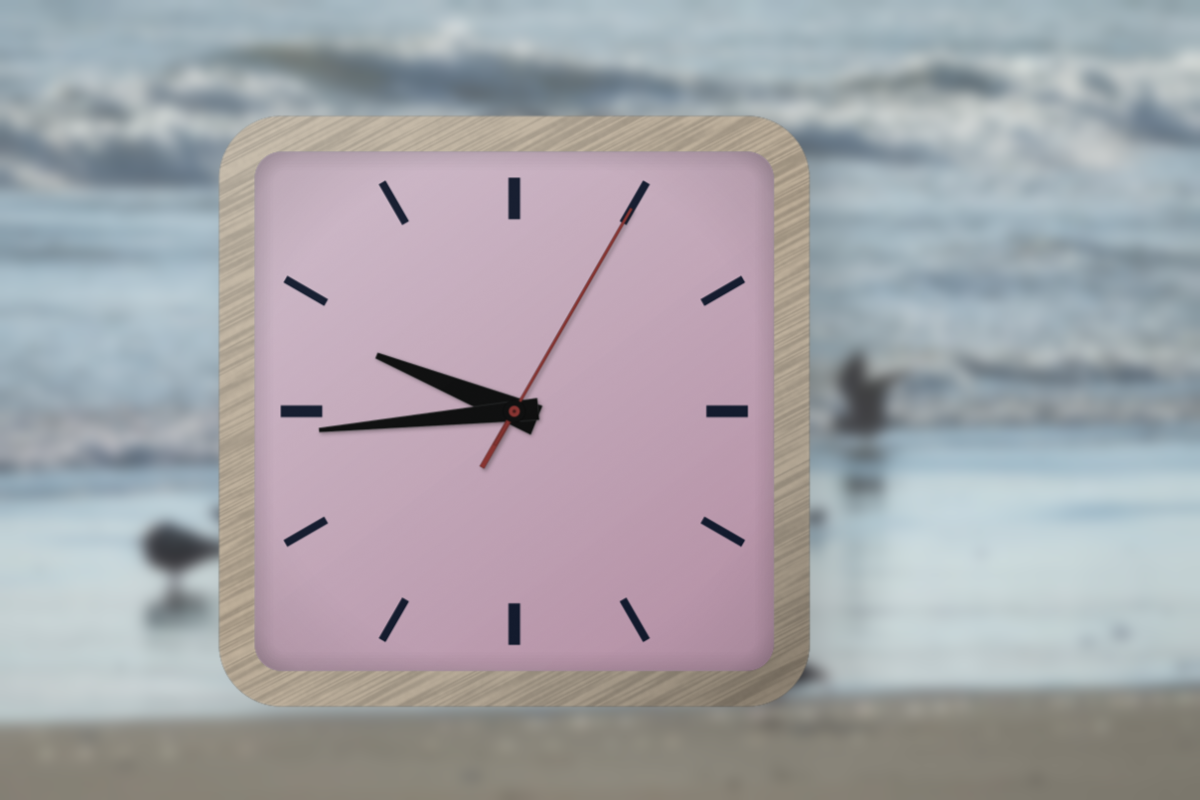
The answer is 9:44:05
